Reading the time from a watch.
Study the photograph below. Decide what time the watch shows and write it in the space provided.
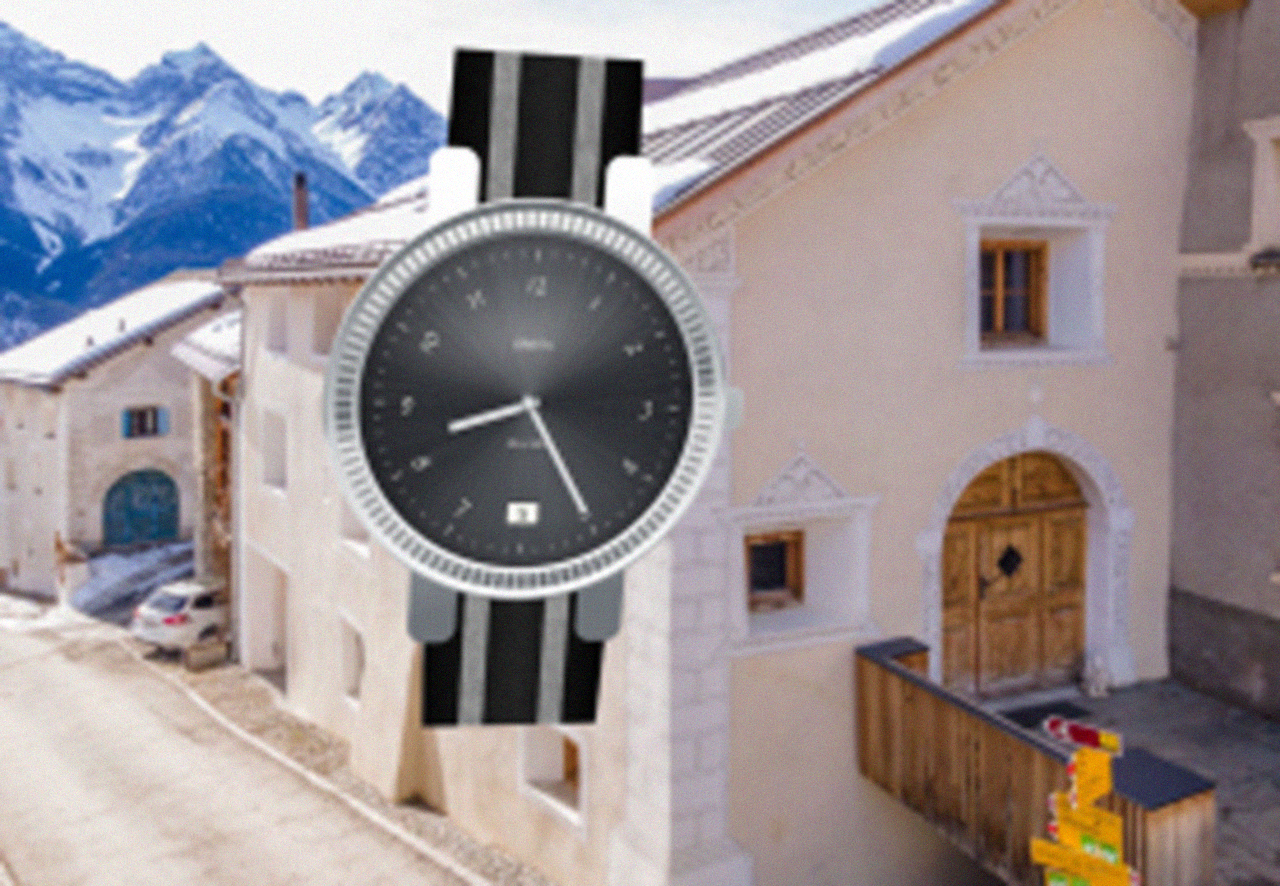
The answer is 8:25
